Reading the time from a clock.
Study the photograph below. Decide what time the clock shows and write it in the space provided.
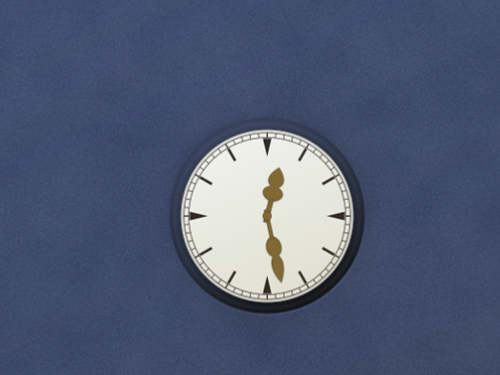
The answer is 12:28
